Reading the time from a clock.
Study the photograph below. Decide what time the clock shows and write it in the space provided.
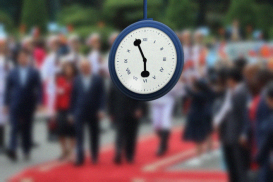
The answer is 5:56
